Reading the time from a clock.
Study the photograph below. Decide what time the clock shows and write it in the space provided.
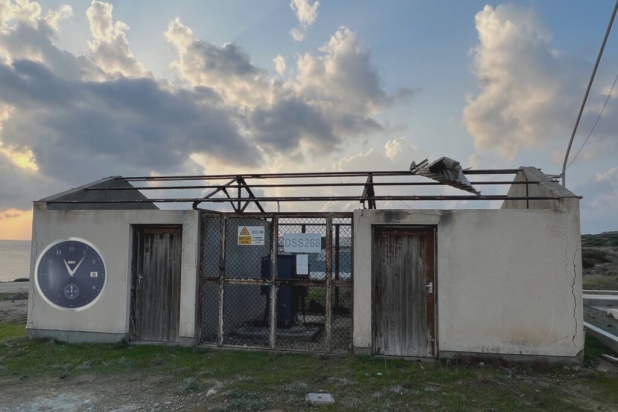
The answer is 11:06
